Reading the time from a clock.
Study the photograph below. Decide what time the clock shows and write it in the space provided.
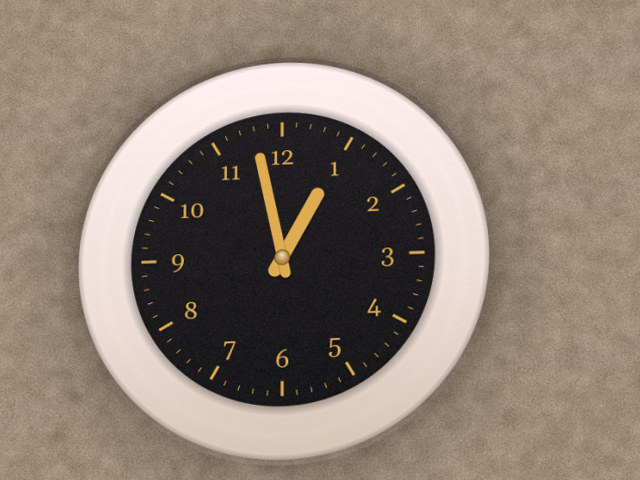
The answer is 12:58
